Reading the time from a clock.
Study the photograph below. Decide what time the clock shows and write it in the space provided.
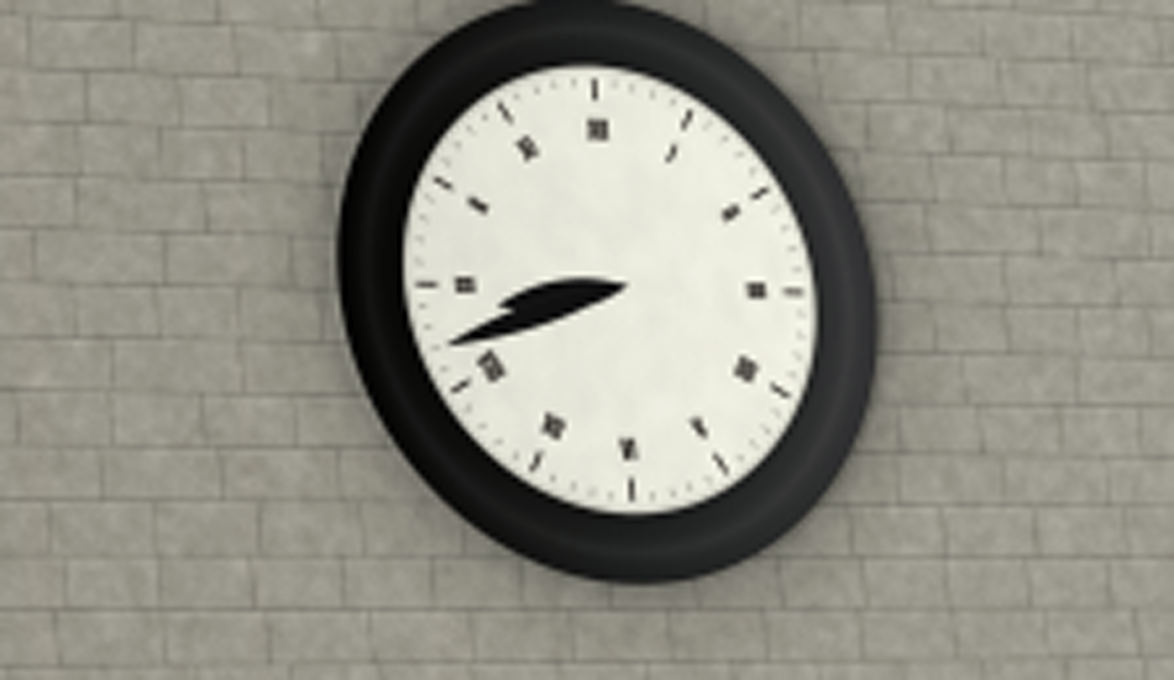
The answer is 8:42
